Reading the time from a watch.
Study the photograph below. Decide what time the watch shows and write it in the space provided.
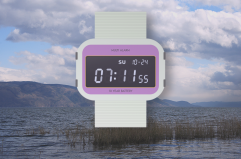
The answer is 7:11:55
